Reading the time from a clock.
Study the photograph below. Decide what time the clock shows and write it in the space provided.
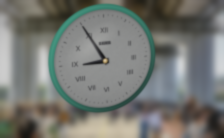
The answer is 8:55
